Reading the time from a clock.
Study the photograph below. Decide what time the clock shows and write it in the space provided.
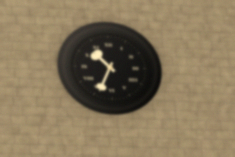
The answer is 10:34
